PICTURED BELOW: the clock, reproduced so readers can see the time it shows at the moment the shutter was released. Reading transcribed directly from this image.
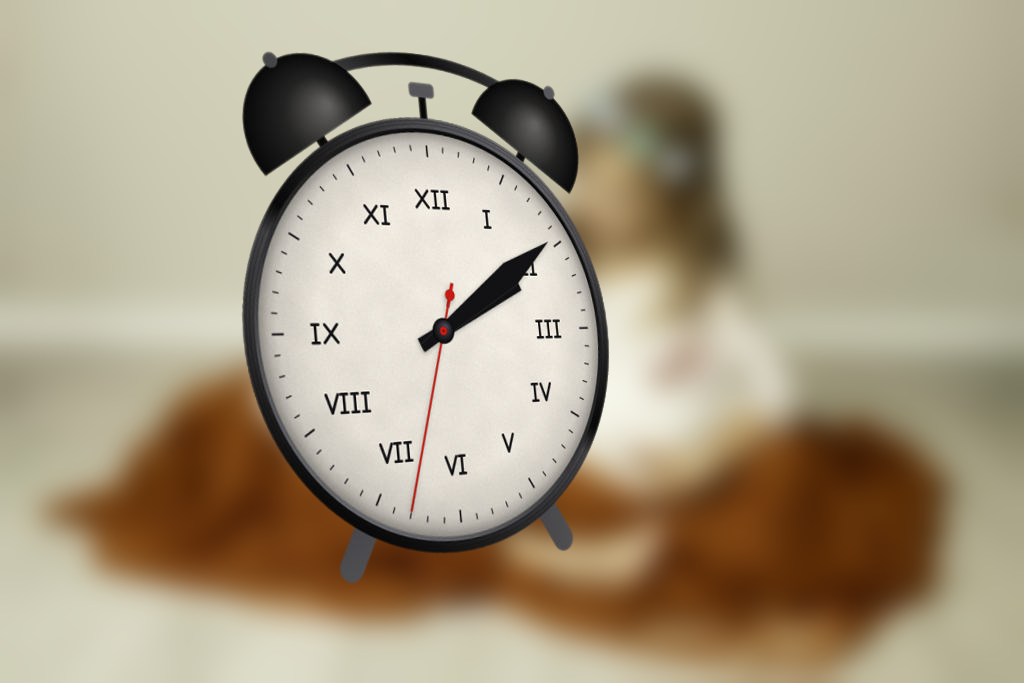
2:09:33
